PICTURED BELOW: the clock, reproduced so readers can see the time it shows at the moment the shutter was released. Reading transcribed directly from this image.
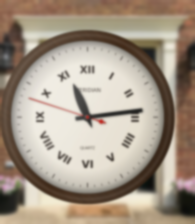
11:13:48
